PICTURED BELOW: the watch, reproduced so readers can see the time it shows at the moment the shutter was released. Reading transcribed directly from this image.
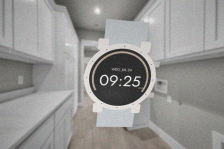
9:25
